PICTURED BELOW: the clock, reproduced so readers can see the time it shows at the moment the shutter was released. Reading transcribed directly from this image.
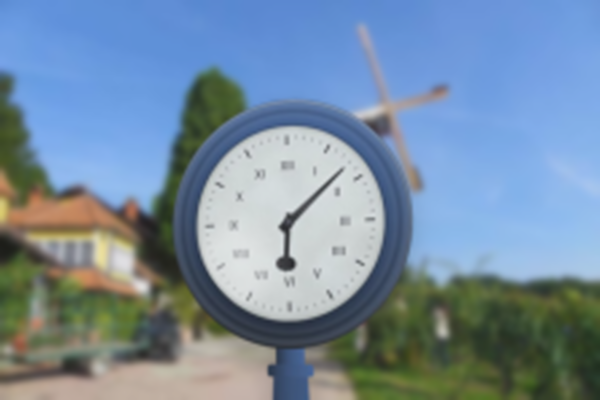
6:08
